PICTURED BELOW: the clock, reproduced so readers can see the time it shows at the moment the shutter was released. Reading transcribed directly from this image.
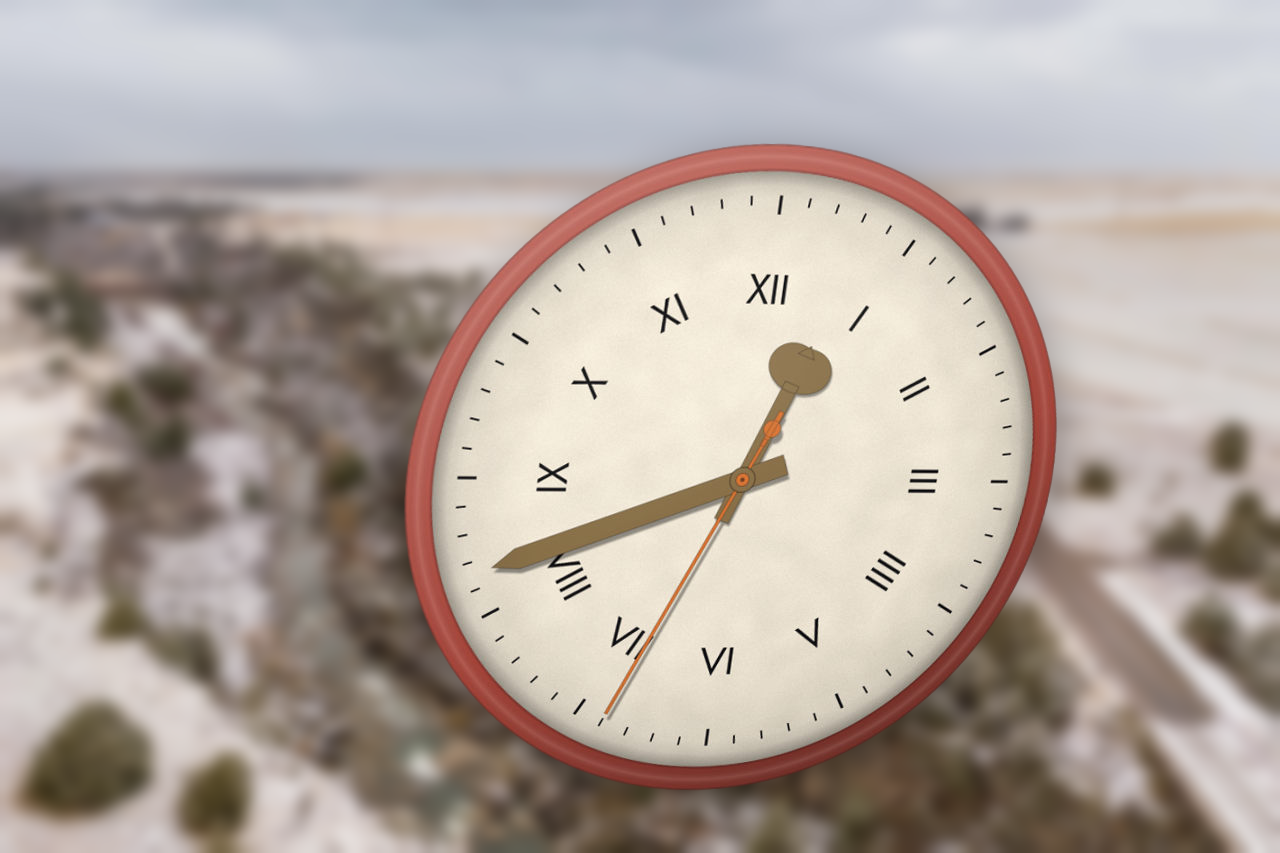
12:41:34
